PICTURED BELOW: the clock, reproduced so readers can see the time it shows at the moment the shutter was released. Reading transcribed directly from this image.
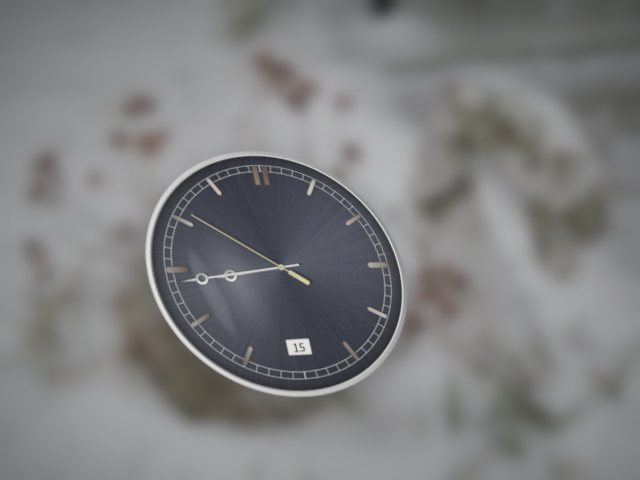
8:43:51
